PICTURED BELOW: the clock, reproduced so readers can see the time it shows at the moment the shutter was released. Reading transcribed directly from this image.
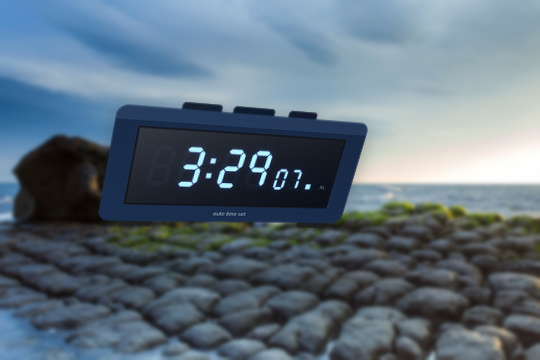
3:29:07
